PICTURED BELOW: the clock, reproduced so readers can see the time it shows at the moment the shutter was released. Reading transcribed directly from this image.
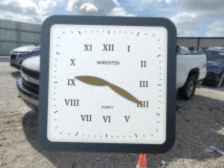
9:20
